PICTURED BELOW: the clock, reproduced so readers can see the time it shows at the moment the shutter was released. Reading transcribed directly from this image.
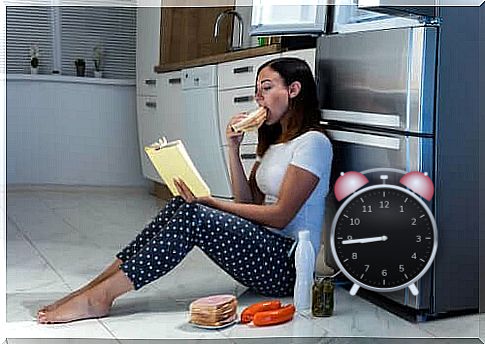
8:44
